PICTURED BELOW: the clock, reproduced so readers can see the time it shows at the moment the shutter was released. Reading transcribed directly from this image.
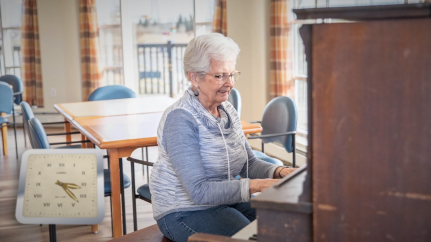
3:23
